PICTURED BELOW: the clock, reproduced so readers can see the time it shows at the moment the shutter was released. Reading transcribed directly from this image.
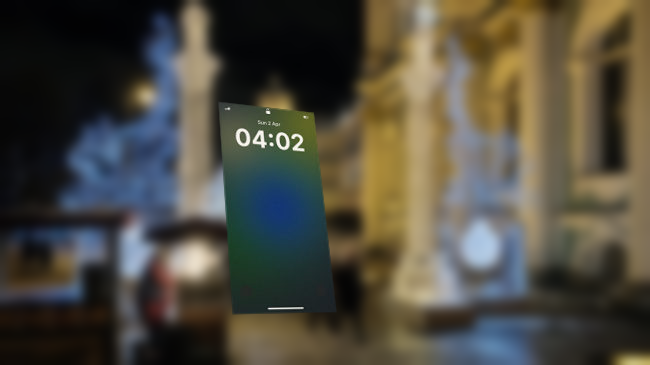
4:02
